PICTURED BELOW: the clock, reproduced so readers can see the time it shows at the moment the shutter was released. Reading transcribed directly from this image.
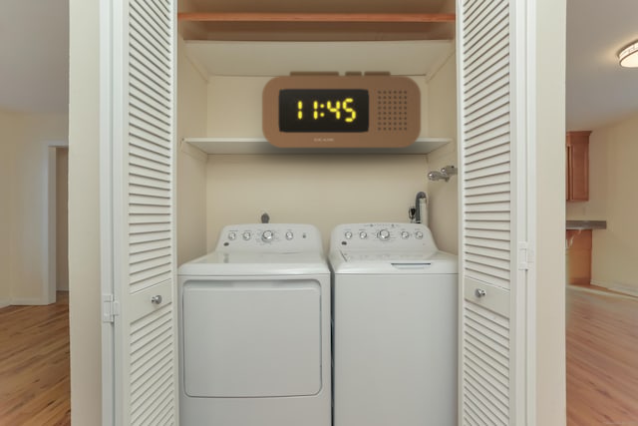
11:45
